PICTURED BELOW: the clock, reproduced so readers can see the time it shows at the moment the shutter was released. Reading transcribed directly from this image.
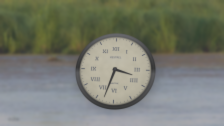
3:33
